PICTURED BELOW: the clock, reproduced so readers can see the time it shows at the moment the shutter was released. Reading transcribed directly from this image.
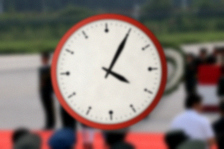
4:05
